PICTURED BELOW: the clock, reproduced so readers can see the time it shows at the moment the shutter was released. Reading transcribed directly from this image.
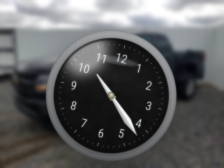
10:22
